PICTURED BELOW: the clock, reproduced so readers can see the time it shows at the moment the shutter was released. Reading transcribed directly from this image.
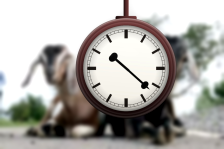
10:22
